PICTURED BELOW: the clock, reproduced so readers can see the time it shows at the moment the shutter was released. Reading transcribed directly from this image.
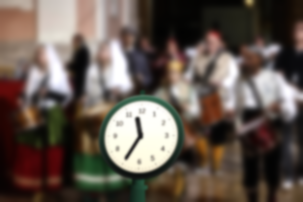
11:35
